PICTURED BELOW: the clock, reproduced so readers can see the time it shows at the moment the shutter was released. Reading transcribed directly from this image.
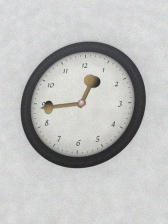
12:44
